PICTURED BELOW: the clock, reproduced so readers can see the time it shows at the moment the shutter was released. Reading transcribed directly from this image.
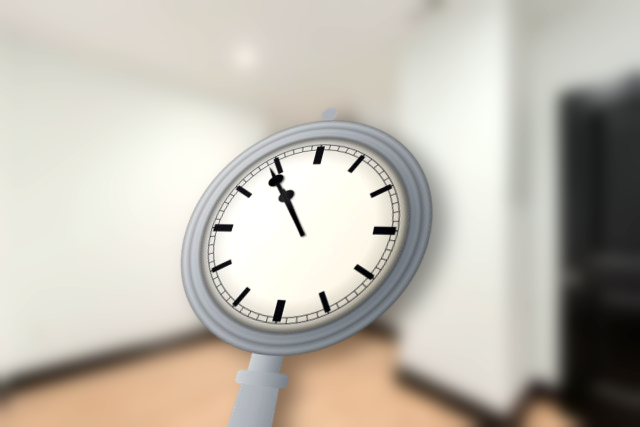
10:54
